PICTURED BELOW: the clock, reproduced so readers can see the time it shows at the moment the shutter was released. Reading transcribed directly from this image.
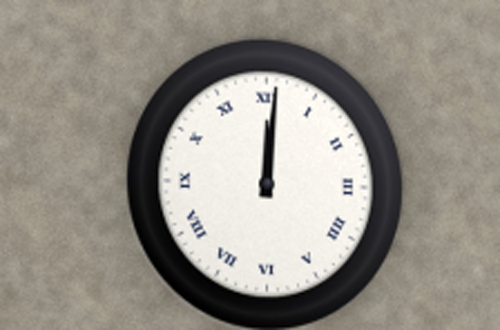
12:01
